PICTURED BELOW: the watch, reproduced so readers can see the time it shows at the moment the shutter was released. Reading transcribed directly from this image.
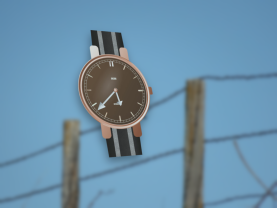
5:38
